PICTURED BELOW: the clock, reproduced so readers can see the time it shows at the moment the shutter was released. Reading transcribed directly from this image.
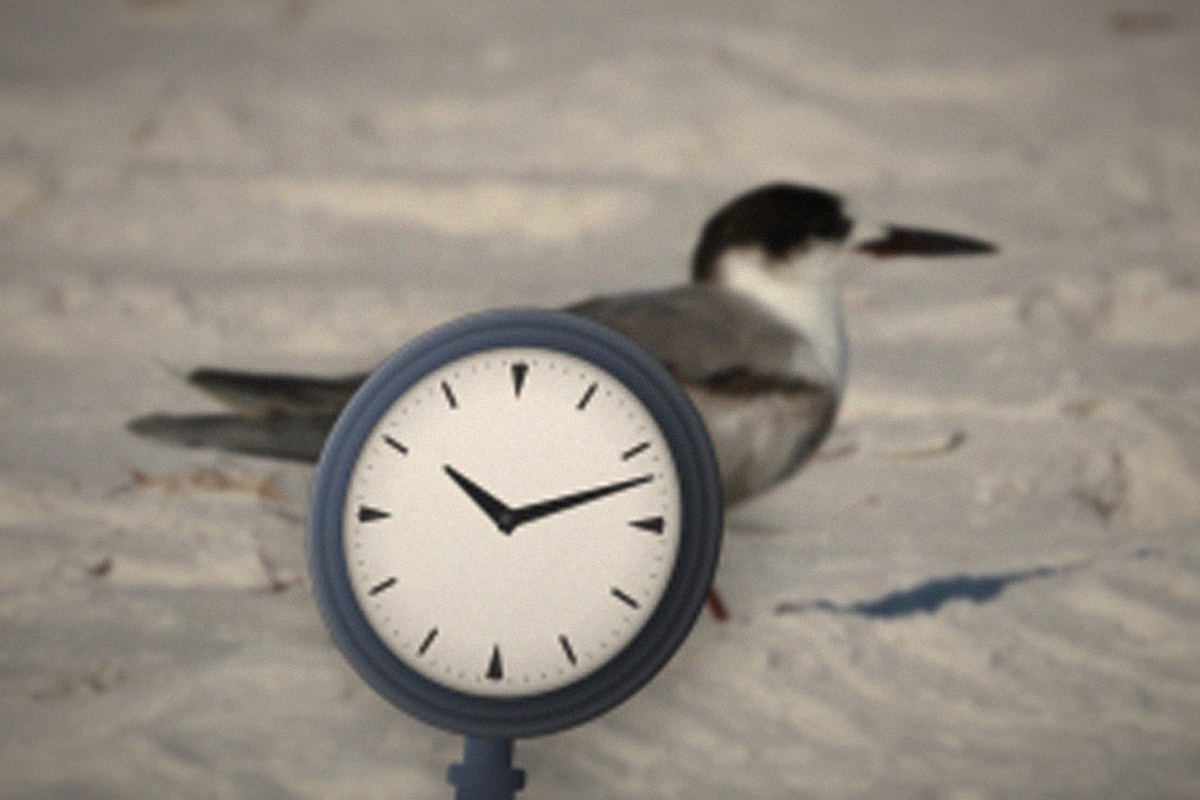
10:12
